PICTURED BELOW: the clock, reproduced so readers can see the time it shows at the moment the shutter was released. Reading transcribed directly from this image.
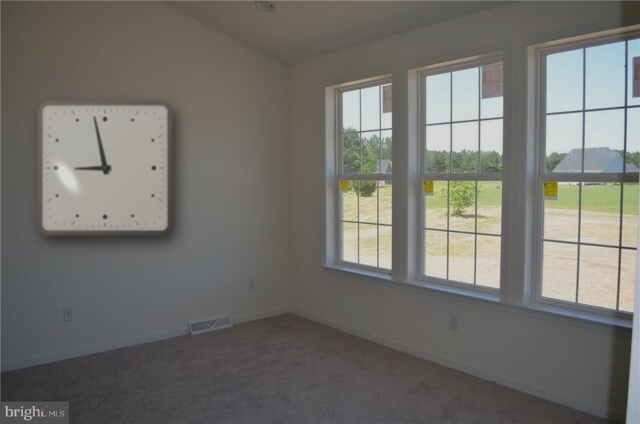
8:58
